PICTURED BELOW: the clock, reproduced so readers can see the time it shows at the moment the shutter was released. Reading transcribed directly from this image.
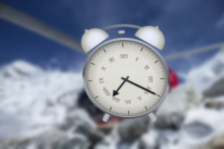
7:20
